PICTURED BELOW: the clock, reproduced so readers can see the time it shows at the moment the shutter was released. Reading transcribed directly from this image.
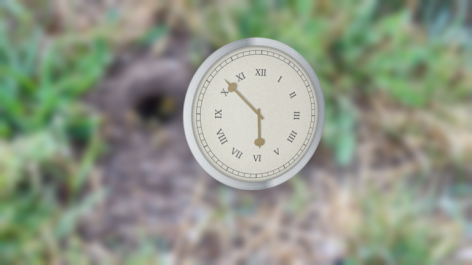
5:52
